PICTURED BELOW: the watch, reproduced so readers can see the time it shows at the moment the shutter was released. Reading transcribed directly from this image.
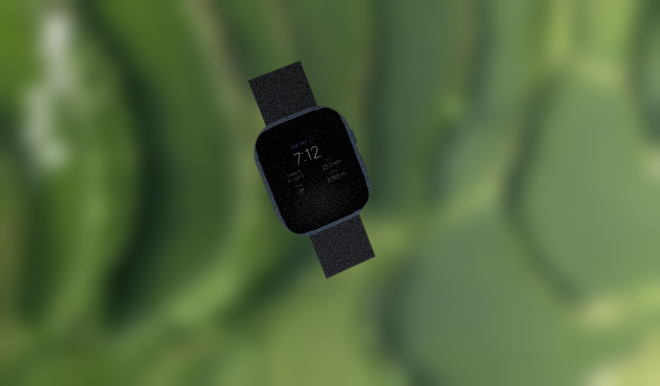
7:12
